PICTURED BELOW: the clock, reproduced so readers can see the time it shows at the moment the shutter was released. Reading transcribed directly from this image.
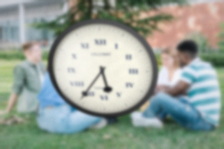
5:36
